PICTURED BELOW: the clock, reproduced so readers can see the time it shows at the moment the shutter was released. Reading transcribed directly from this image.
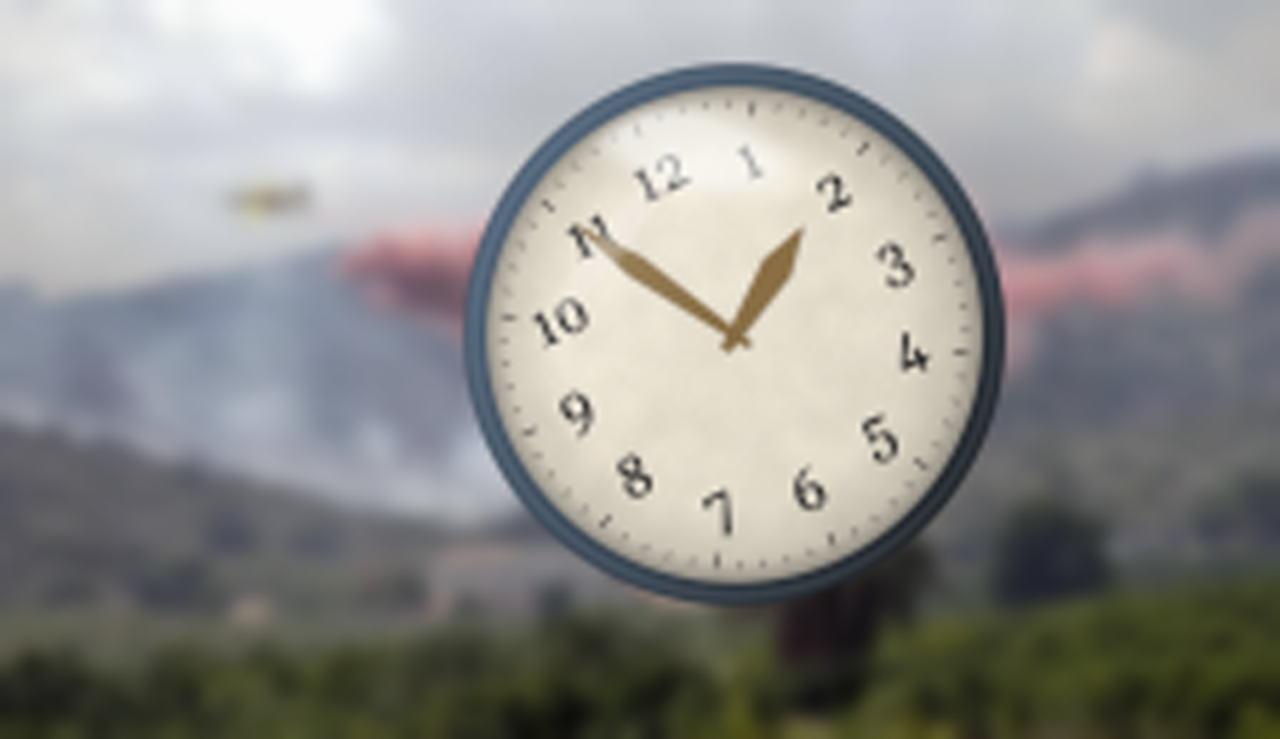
1:55
